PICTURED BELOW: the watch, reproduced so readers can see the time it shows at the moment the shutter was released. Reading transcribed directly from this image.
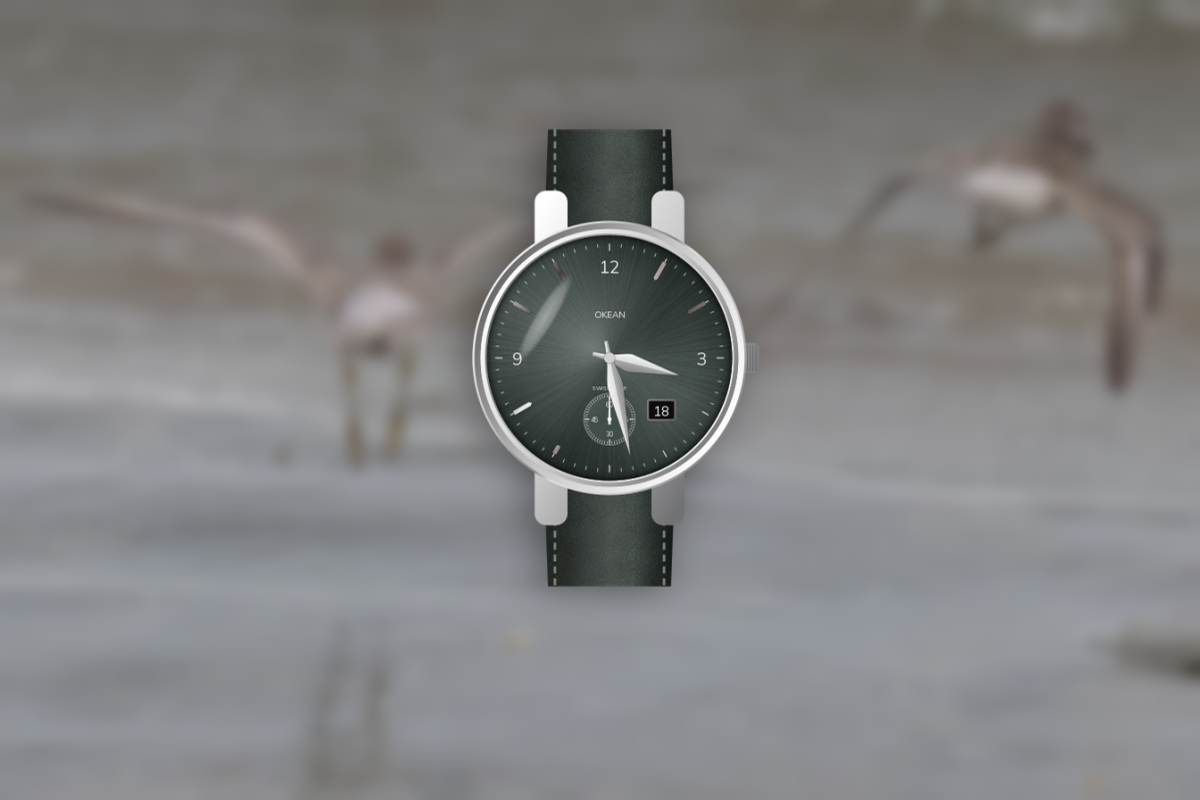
3:28
